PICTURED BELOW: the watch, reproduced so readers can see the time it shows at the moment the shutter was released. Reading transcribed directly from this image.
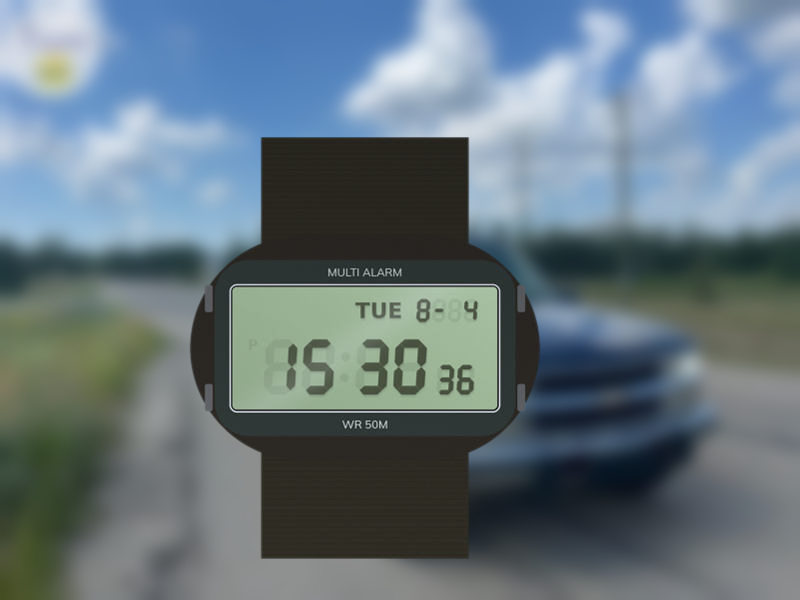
15:30:36
